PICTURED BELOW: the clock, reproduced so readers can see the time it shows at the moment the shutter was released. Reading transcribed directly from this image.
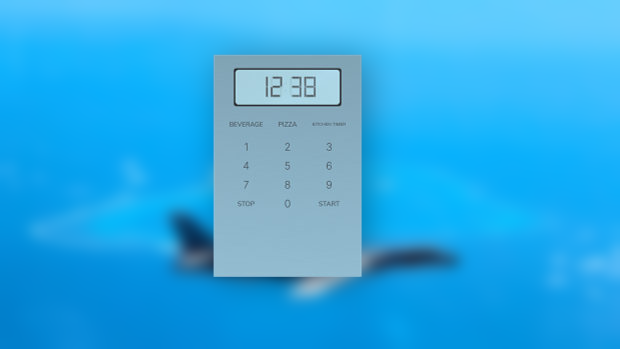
12:38
